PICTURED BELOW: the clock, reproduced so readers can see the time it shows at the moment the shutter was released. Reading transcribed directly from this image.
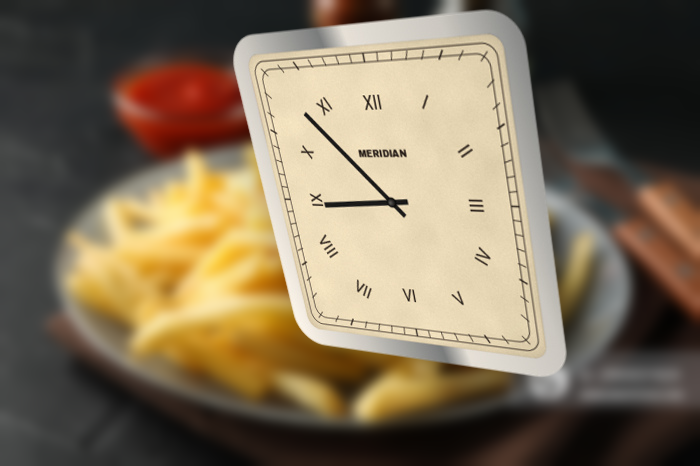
8:53
